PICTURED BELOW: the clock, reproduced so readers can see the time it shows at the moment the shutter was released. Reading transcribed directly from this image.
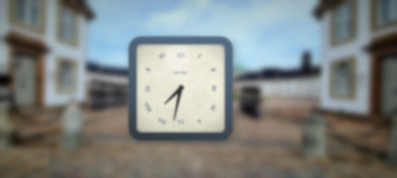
7:32
